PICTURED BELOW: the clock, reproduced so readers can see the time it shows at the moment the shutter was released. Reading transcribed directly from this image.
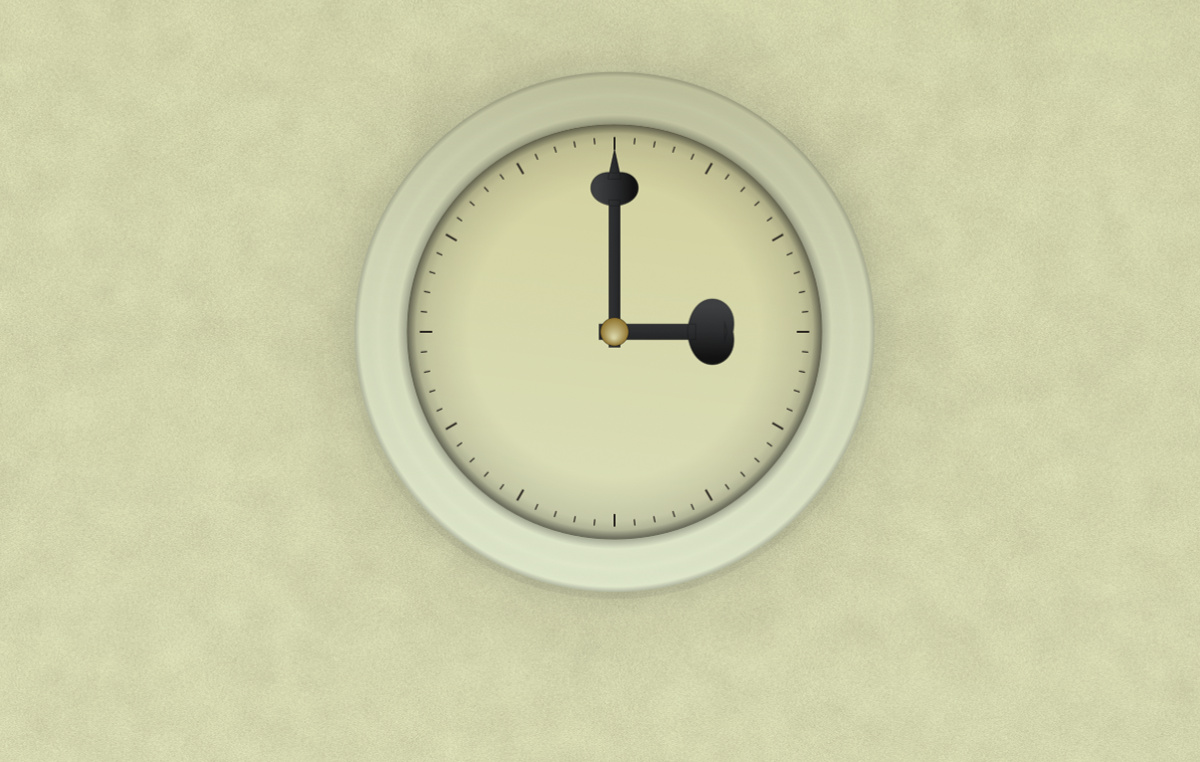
3:00
